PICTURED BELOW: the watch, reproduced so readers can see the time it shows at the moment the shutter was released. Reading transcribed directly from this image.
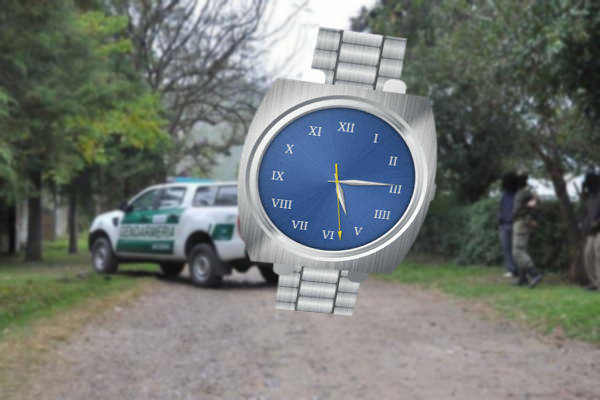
5:14:28
